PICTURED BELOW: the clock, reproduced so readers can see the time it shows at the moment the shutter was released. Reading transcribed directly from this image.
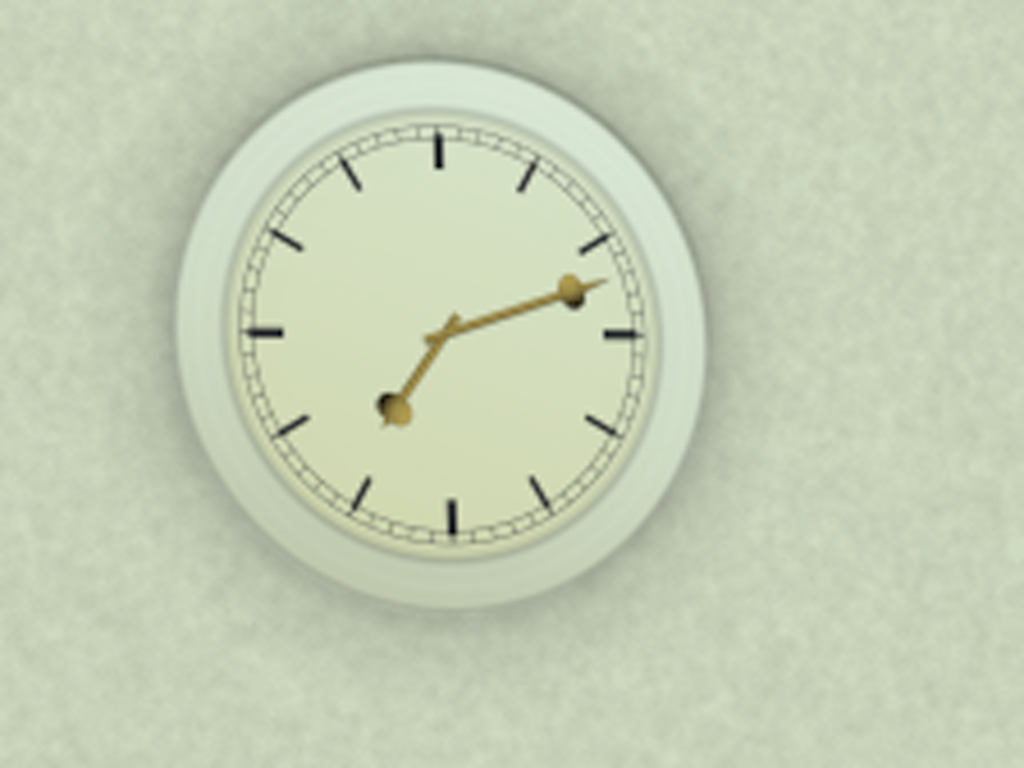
7:12
